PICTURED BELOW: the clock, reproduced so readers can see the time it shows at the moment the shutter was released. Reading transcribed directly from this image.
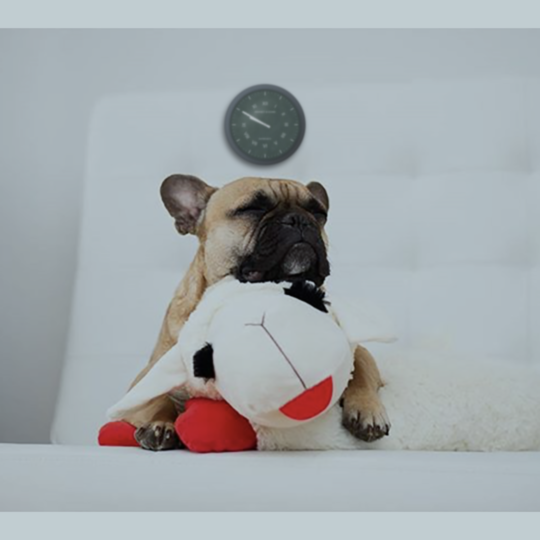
9:50
